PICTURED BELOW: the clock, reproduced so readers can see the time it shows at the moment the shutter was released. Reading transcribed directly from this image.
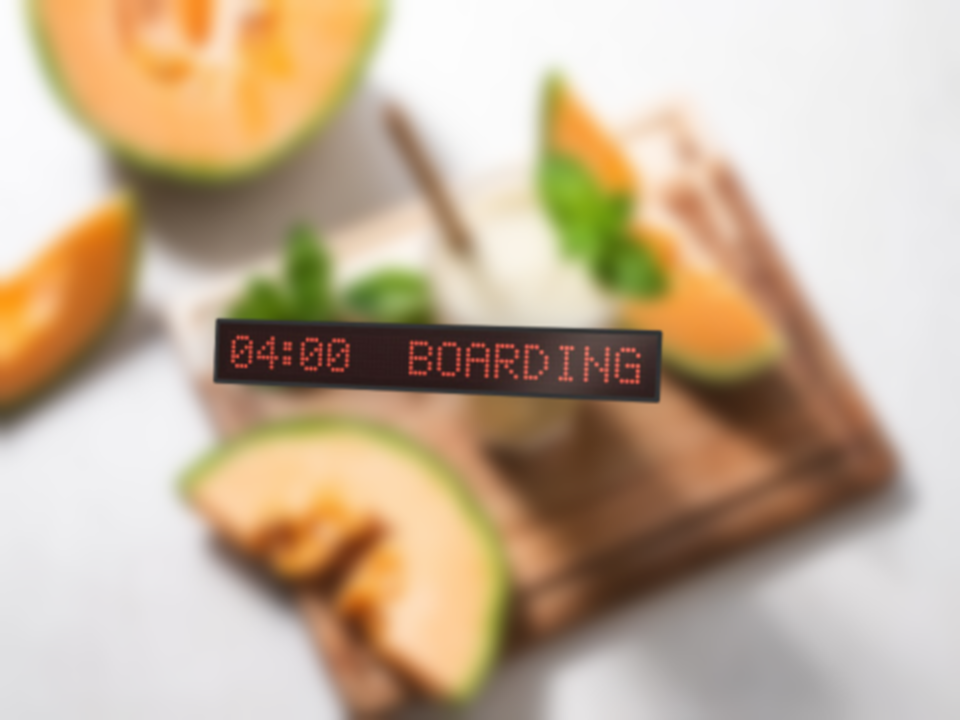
4:00
